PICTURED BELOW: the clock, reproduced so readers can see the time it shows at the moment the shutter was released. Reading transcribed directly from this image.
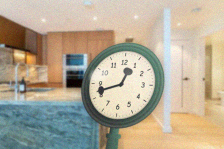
12:42
